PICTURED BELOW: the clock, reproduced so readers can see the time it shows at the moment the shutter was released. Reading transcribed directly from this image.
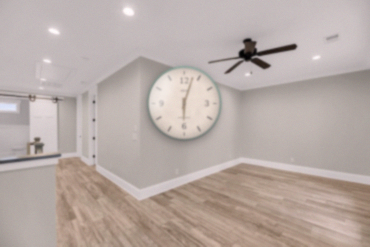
6:03
